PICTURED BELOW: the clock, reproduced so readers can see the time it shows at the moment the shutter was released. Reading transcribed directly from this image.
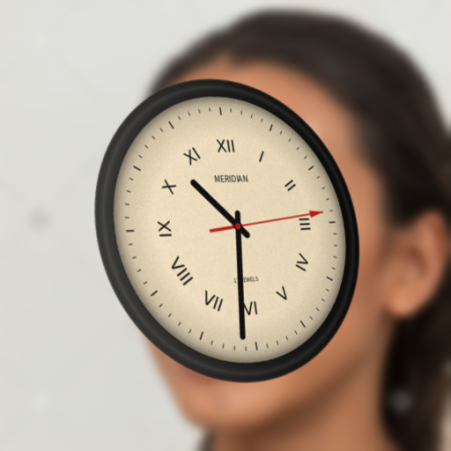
10:31:14
